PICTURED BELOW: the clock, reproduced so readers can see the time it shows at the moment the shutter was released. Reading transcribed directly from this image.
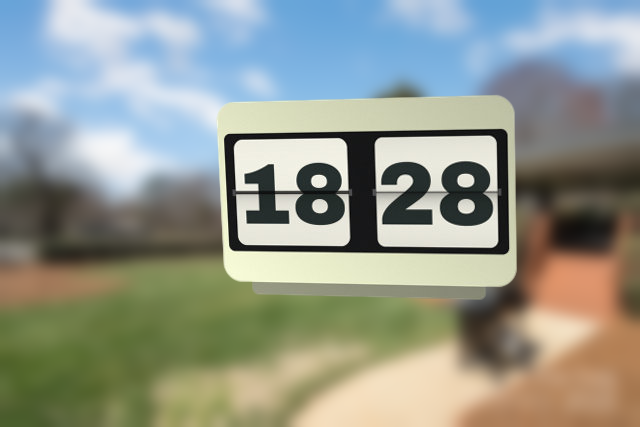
18:28
